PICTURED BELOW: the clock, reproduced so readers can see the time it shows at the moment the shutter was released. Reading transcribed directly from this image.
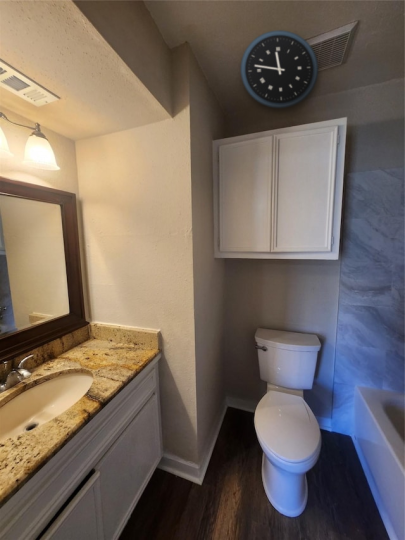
11:47
